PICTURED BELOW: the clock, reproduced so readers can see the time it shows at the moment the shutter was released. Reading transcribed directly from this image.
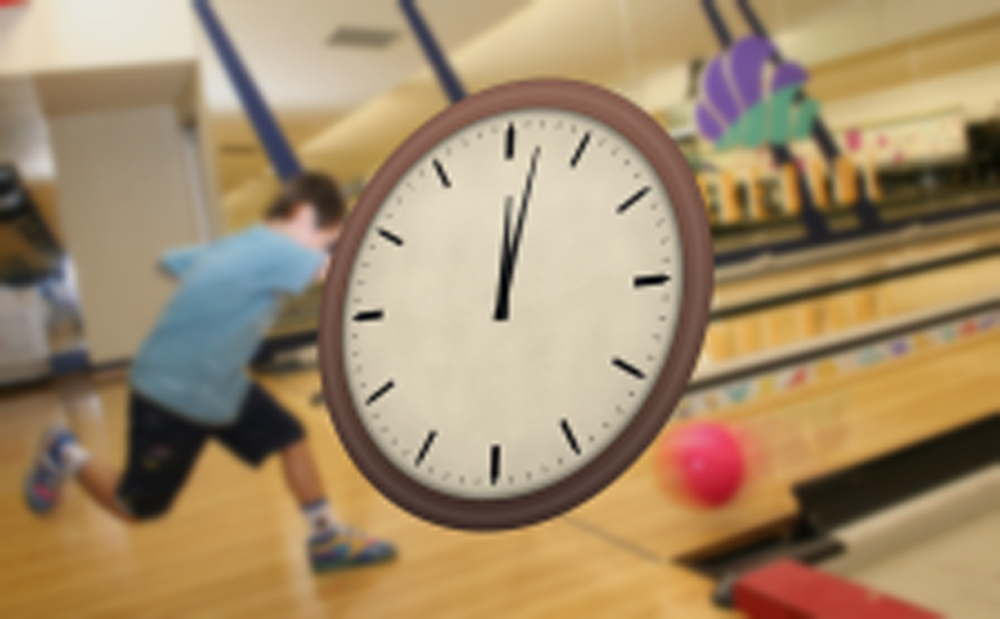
12:02
